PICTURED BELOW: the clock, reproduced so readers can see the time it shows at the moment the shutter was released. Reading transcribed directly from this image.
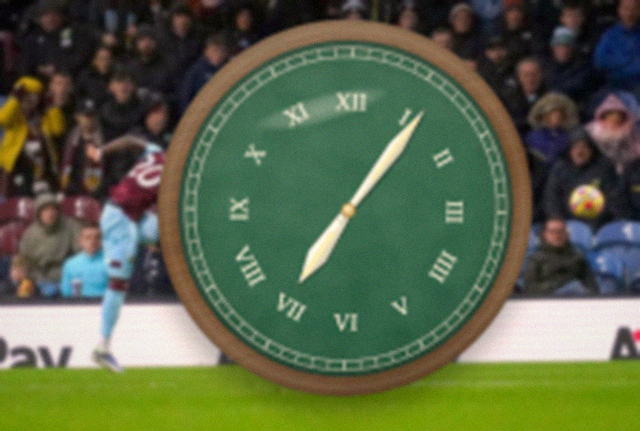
7:06
